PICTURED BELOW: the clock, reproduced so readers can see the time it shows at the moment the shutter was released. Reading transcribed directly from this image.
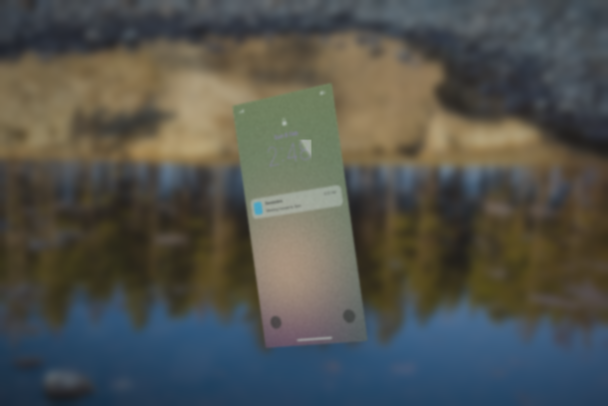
2:48
